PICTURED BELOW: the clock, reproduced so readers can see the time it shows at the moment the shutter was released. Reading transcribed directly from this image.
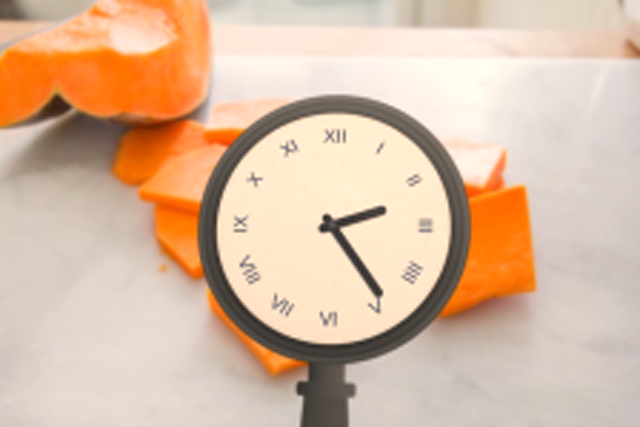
2:24
